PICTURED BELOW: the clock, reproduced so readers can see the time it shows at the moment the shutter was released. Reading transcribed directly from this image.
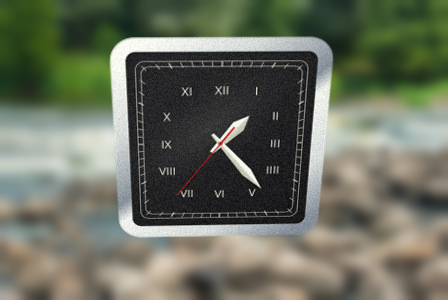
1:23:36
